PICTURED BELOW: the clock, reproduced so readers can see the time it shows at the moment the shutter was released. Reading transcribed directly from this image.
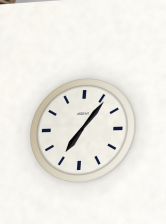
7:06
